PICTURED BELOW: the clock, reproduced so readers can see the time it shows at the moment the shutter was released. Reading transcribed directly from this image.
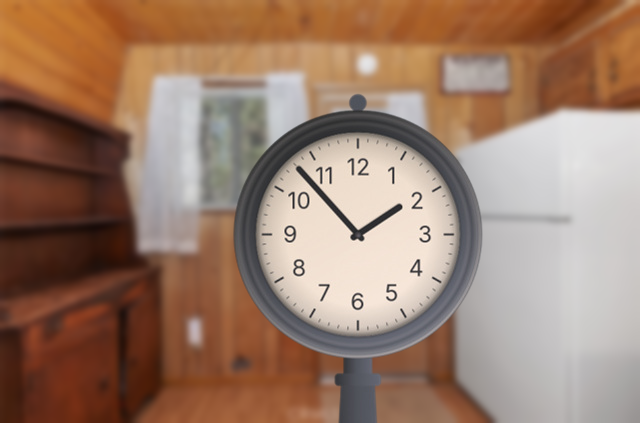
1:53
